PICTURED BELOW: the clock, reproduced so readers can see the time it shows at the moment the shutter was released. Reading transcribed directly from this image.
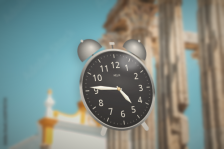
4:46
